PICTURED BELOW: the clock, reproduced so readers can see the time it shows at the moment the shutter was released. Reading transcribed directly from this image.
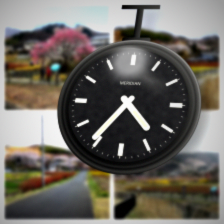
4:36
